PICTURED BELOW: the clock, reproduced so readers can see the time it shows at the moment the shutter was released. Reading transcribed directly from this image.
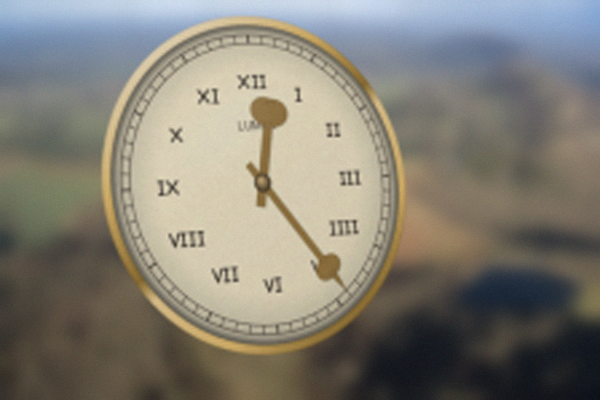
12:24
